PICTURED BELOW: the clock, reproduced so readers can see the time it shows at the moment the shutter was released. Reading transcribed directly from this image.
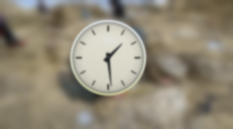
1:29
